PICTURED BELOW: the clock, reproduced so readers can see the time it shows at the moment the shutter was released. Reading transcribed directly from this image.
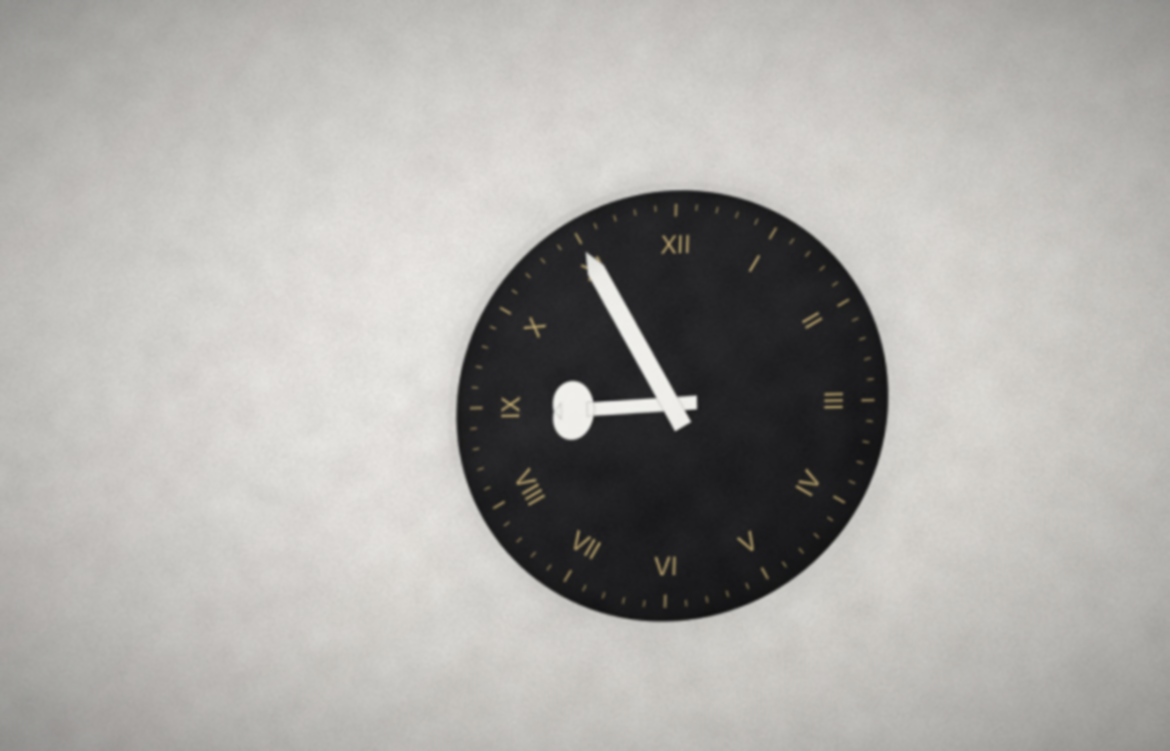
8:55
